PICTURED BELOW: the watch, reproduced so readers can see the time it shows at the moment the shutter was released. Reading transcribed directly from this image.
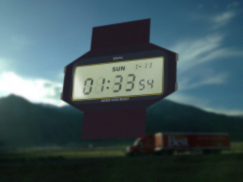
1:33:54
